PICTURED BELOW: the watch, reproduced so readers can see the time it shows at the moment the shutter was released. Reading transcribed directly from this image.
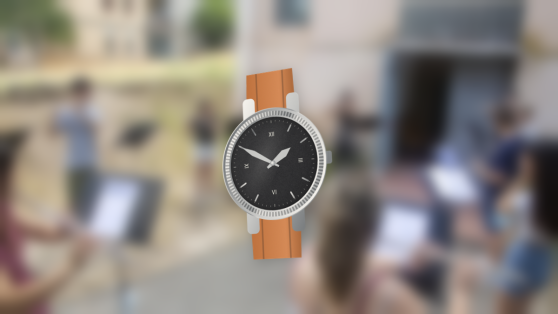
1:50
